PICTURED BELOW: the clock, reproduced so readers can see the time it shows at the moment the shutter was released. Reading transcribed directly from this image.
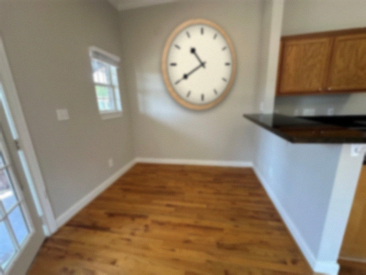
10:40
